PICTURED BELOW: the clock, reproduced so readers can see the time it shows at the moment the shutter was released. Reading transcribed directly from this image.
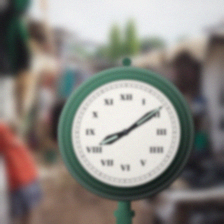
8:09
